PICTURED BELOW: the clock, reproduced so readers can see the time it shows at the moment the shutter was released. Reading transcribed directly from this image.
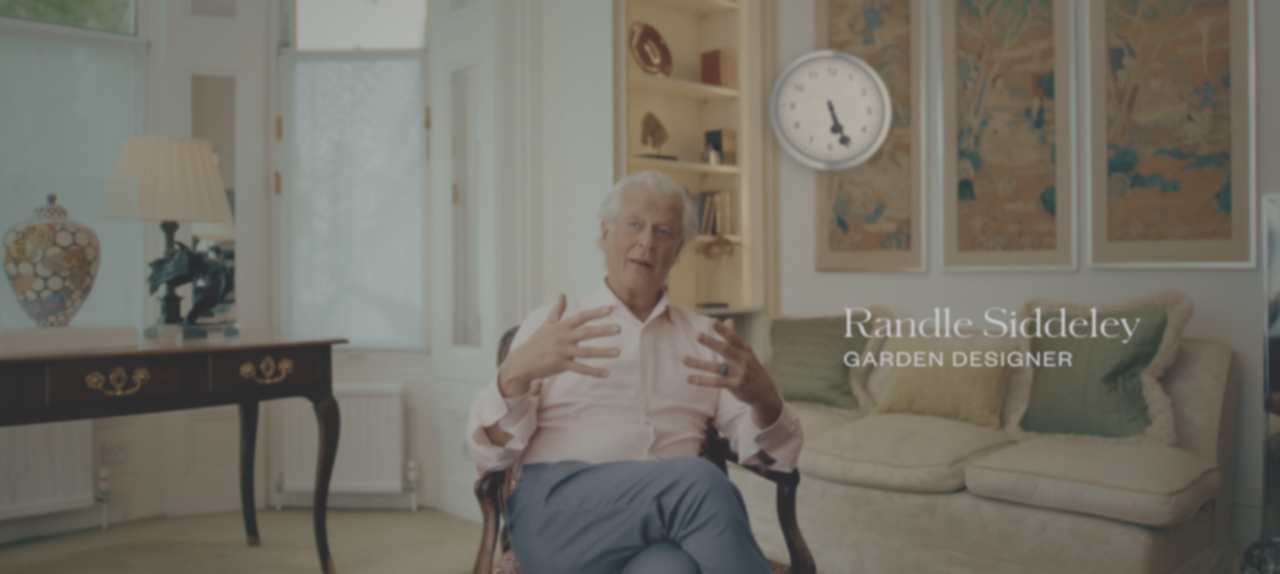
5:26
